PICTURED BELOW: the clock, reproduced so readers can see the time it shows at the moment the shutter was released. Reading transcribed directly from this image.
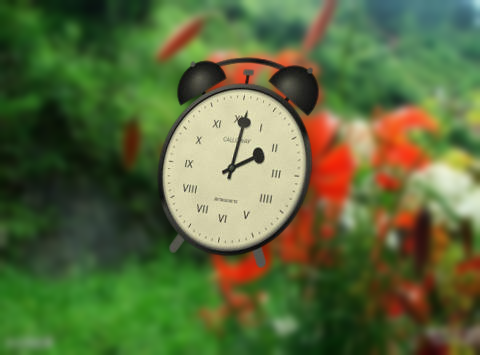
2:01
